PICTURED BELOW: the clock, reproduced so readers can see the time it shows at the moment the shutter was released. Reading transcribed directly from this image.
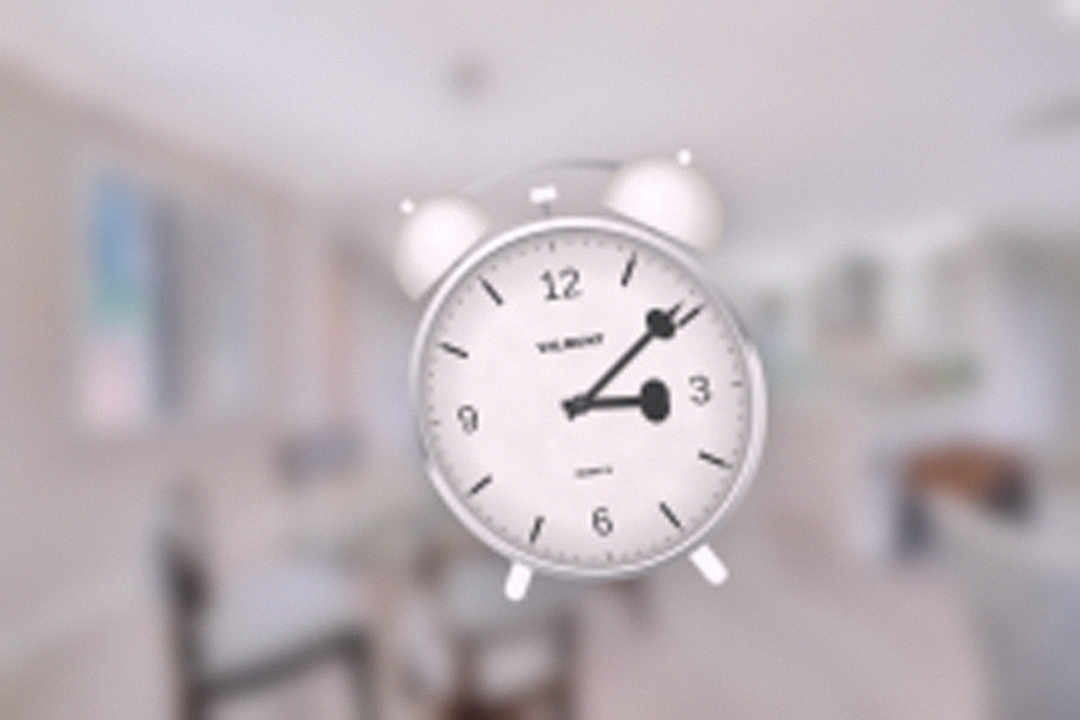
3:09
